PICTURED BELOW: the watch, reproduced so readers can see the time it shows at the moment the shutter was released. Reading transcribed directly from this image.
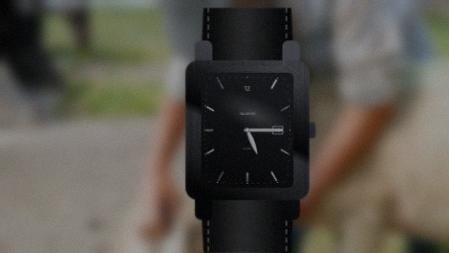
5:15
